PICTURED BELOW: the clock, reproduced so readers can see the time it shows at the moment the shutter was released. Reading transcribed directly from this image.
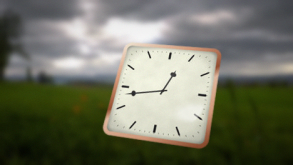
12:43
